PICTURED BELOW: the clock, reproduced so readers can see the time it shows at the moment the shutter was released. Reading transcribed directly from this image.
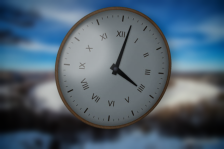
4:02
